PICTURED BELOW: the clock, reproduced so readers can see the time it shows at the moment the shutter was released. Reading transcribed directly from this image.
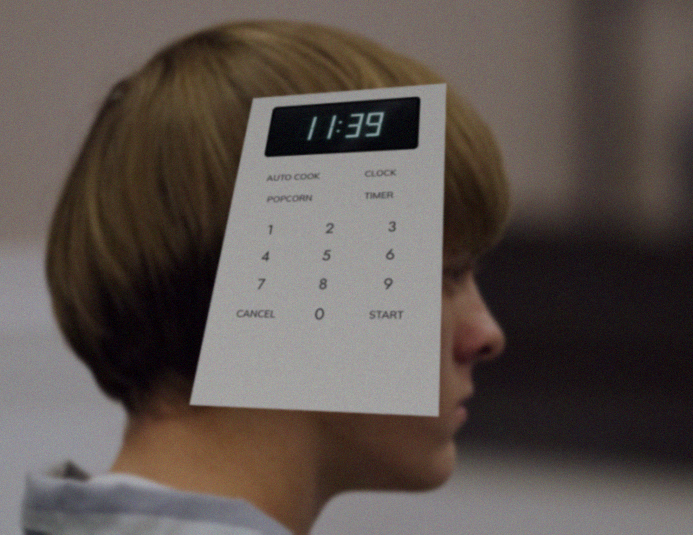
11:39
